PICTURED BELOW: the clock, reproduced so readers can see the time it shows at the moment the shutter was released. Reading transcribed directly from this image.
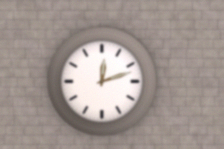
12:12
